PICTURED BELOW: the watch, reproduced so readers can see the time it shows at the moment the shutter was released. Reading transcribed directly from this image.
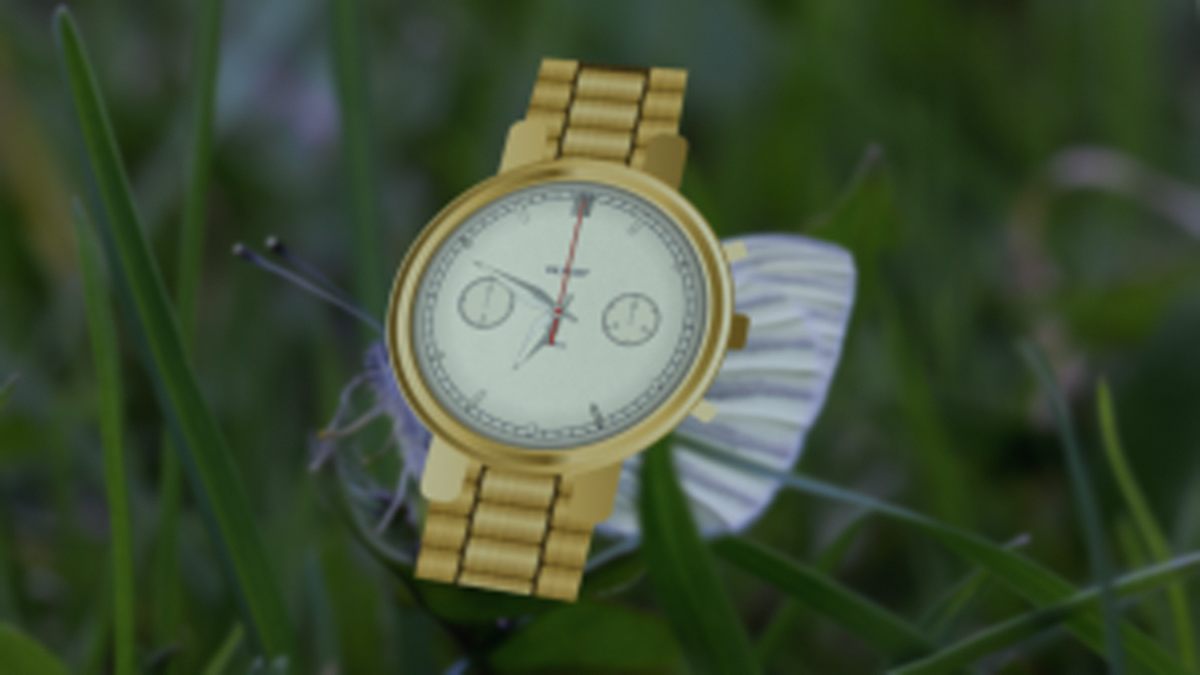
6:49
